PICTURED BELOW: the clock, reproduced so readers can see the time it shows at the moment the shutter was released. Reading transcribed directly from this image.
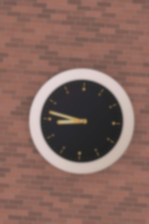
8:47
